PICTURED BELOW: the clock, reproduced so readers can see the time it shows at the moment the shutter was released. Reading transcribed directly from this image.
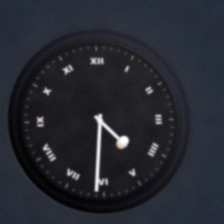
4:31
